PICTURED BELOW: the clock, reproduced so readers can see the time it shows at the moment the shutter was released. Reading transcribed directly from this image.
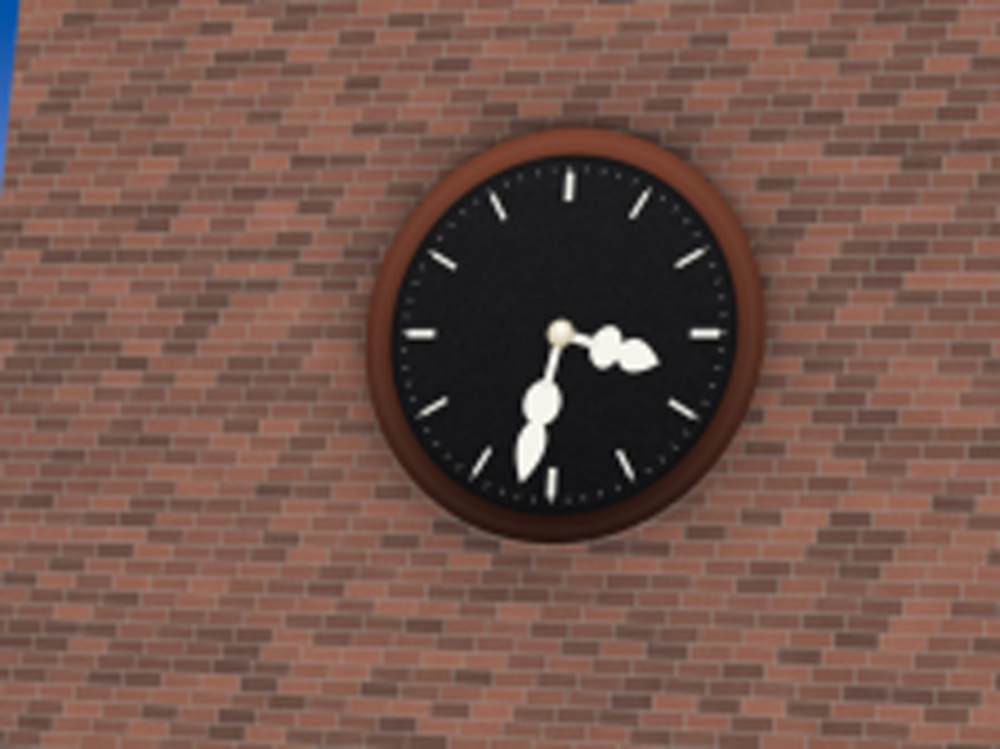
3:32
